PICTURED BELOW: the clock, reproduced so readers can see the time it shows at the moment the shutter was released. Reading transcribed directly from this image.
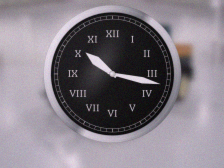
10:17
